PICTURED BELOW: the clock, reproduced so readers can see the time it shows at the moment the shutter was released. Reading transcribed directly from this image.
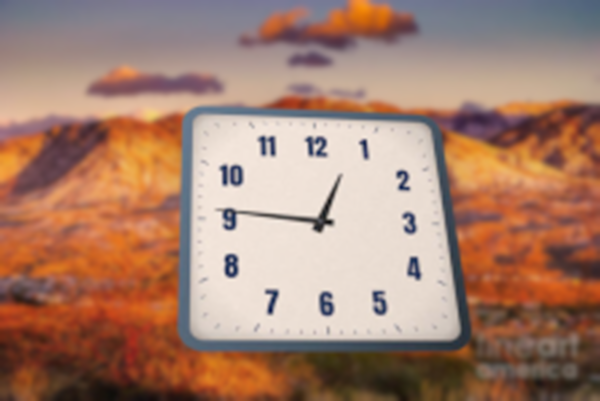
12:46
